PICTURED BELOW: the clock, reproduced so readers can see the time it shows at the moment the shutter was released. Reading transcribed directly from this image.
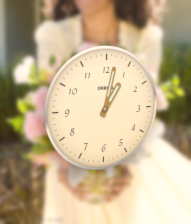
1:02
